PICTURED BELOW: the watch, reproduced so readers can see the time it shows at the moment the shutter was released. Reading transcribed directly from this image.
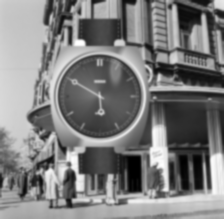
5:50
